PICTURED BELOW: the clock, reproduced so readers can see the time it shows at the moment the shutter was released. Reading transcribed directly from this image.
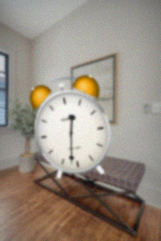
12:32
